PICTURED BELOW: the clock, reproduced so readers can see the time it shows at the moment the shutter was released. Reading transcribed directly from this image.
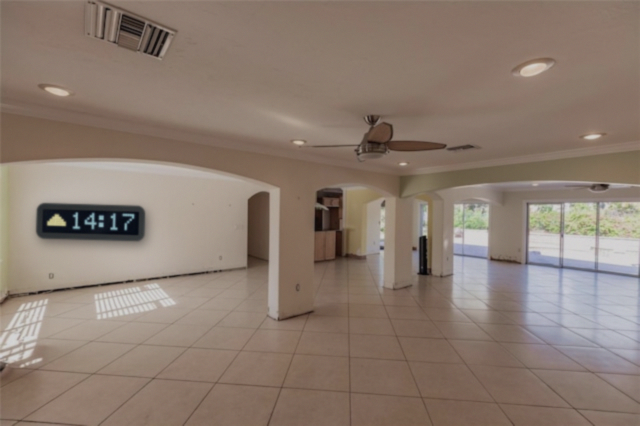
14:17
